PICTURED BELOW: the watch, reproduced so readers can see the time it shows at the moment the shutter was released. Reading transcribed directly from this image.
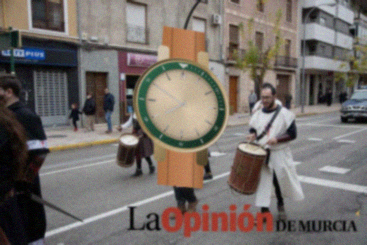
7:50
